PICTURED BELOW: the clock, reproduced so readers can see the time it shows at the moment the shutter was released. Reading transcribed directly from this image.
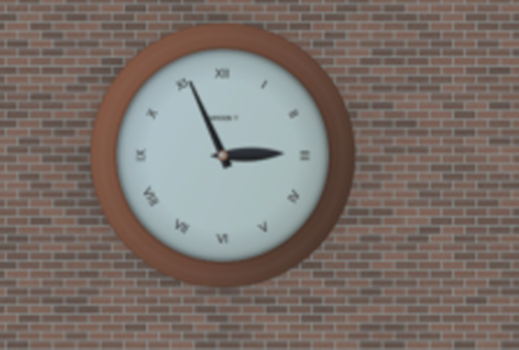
2:56
